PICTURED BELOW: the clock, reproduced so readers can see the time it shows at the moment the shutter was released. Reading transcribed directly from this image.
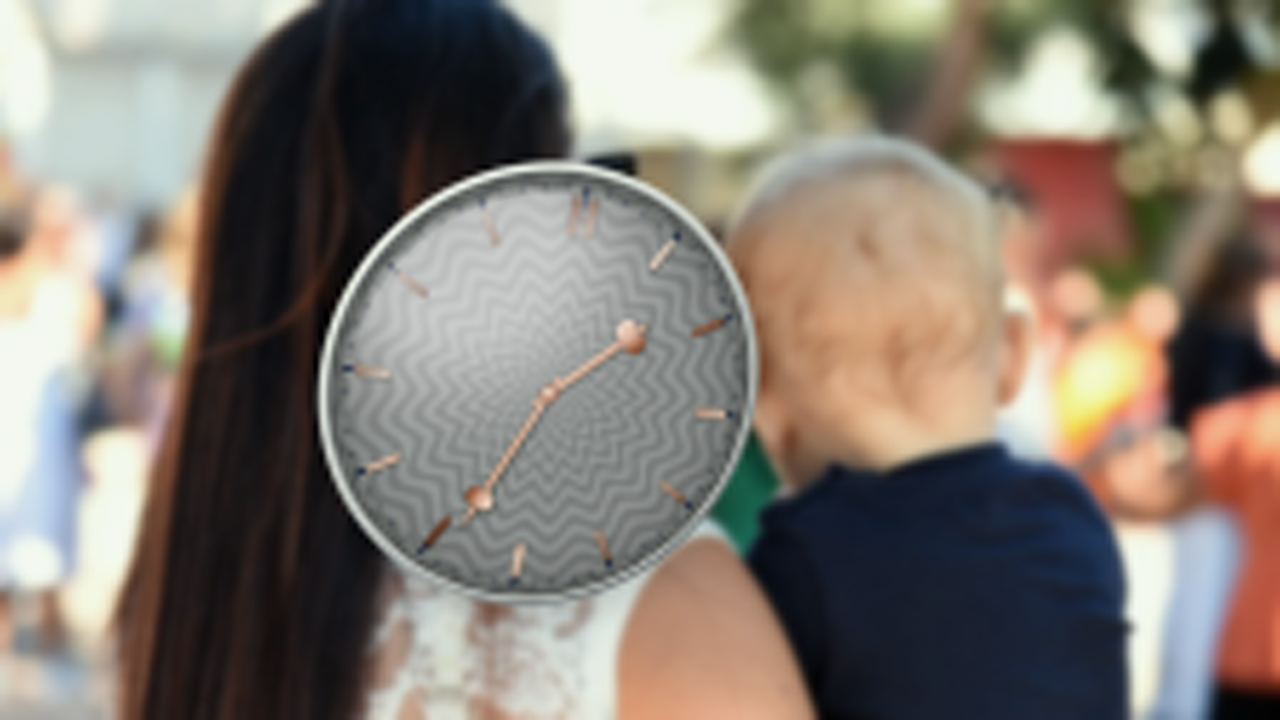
1:34
